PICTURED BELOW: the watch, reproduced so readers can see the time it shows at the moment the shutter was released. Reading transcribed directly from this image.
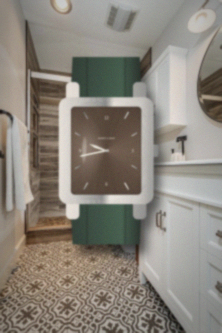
9:43
